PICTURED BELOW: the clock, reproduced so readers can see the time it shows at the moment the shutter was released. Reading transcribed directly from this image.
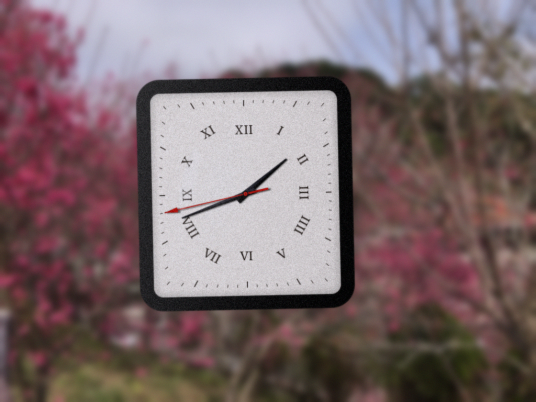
1:41:43
